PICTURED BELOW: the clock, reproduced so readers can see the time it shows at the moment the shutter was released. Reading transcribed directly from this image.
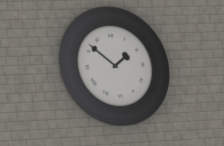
1:52
